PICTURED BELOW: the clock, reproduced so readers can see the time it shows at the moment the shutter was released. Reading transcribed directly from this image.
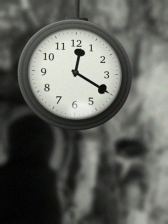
12:20
